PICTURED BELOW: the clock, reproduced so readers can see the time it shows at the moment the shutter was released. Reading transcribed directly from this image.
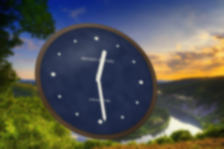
12:29
